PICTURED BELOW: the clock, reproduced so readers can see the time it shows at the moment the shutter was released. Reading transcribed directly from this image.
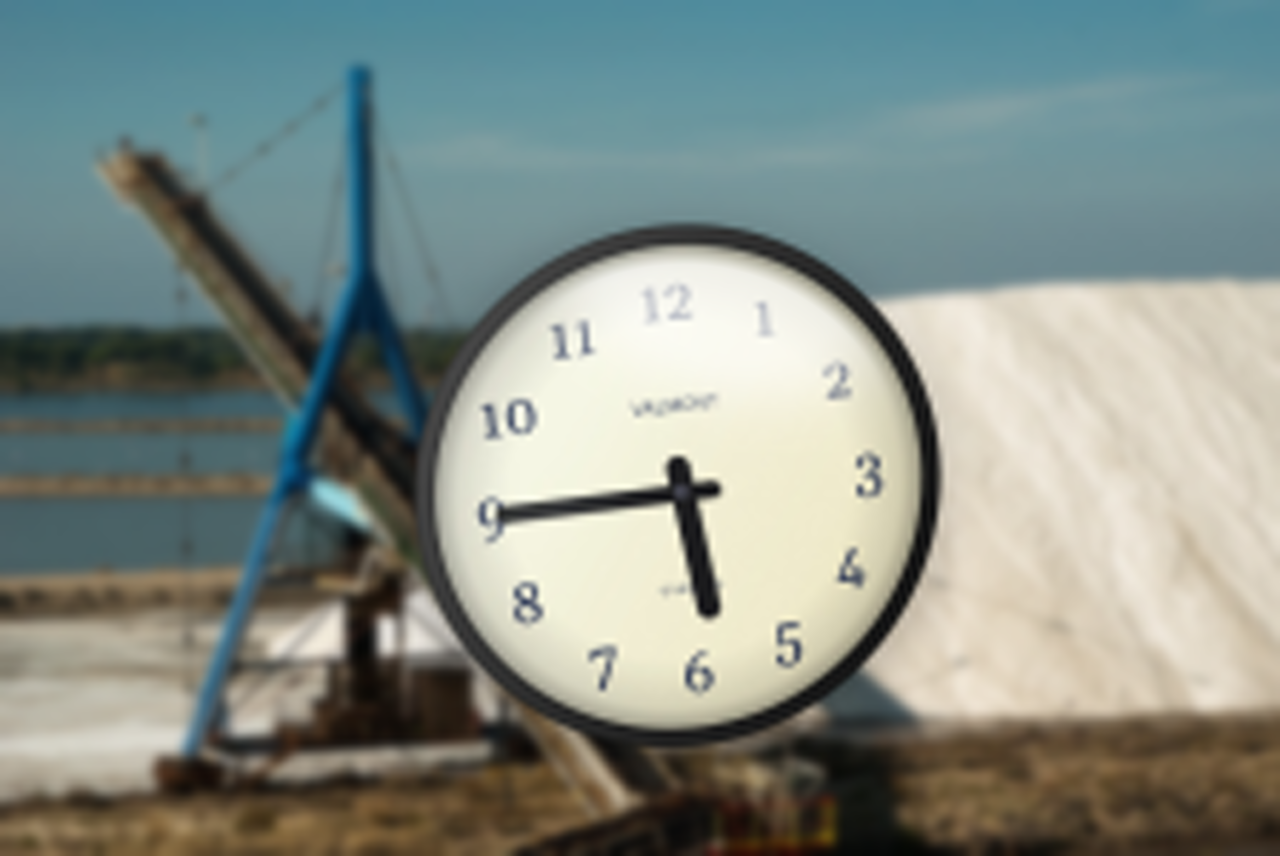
5:45
